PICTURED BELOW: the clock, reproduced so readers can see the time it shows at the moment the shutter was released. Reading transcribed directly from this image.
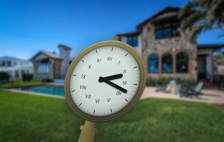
2:18
